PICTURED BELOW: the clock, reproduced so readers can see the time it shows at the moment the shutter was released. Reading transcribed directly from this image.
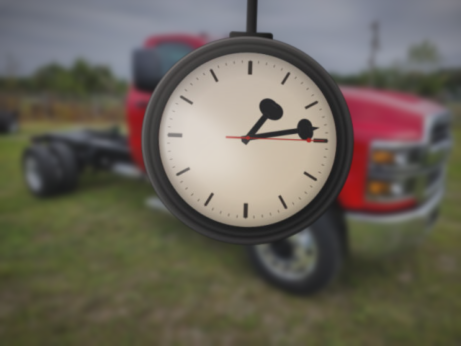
1:13:15
